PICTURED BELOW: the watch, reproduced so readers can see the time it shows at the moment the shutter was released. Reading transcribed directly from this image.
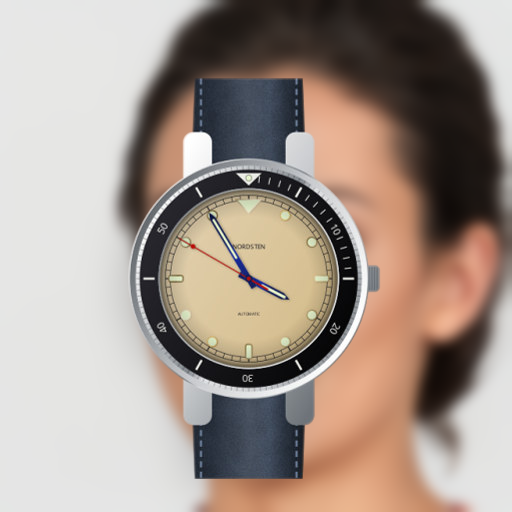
3:54:50
